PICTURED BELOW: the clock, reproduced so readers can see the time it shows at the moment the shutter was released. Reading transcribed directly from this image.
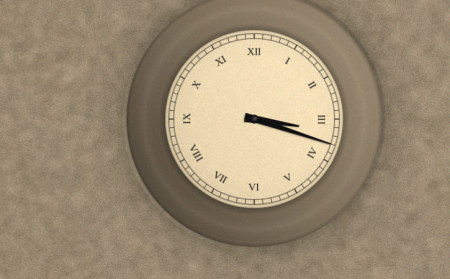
3:18
